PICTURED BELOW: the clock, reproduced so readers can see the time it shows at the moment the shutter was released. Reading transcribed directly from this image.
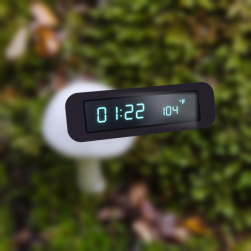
1:22
